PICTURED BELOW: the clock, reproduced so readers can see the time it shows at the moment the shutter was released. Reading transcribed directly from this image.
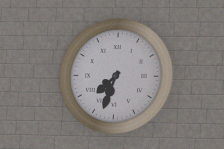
7:33
